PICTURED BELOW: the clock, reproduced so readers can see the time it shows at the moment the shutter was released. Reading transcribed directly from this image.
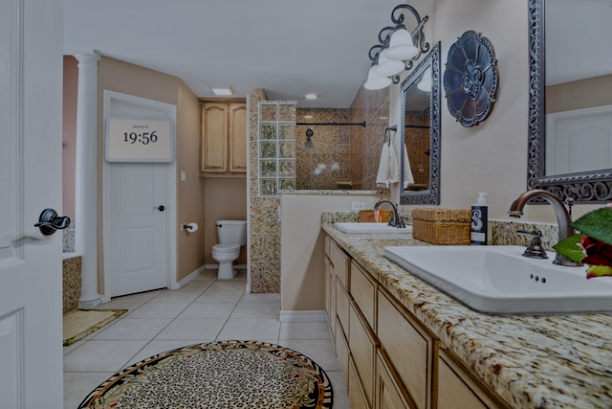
19:56
